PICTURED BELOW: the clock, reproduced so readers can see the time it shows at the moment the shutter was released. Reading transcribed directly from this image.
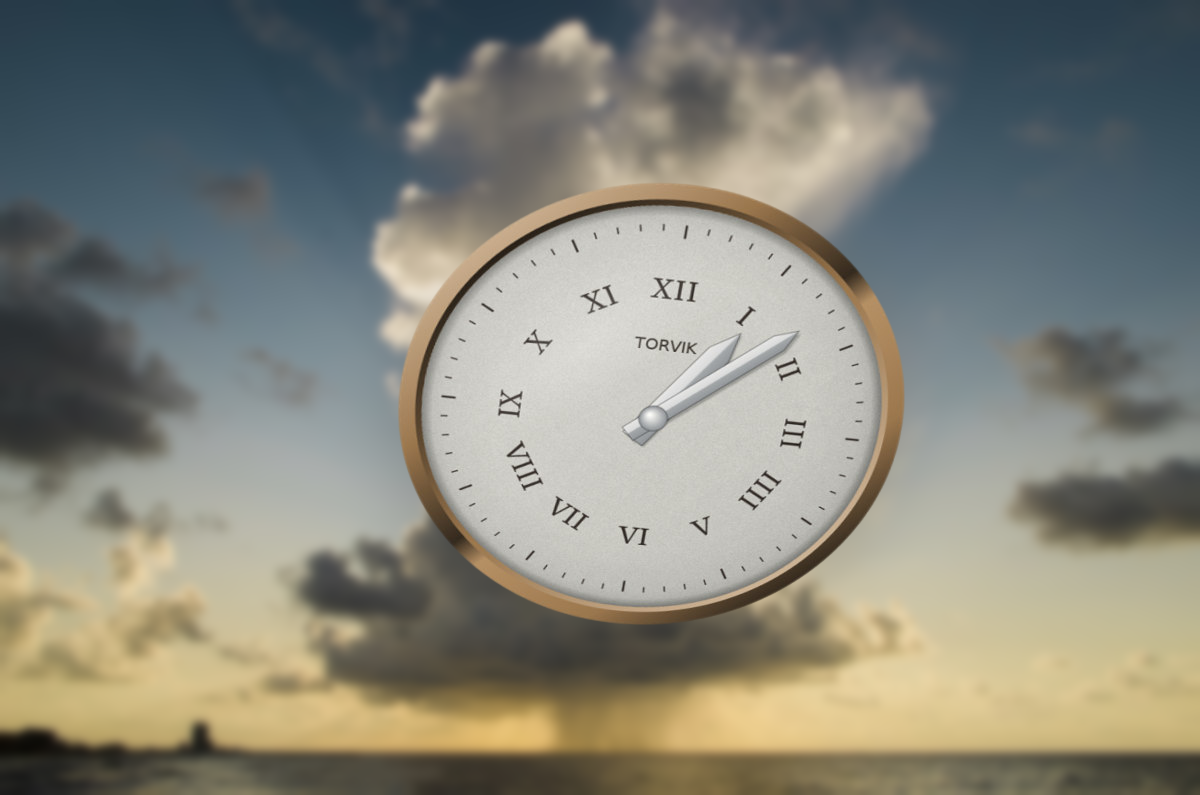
1:08
